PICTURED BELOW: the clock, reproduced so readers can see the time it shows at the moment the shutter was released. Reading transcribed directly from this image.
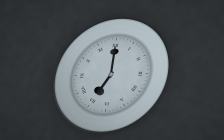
7:00
